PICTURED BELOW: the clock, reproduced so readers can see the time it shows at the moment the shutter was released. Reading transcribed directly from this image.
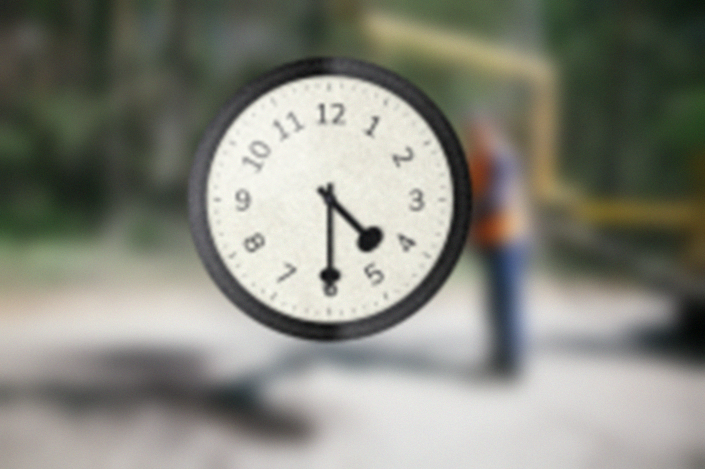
4:30
